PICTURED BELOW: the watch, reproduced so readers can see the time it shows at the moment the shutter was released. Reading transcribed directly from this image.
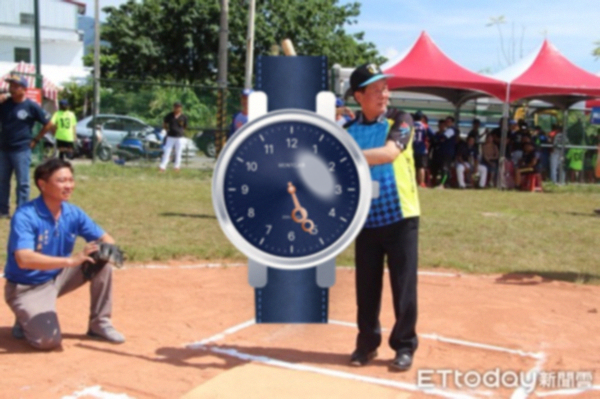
5:26
